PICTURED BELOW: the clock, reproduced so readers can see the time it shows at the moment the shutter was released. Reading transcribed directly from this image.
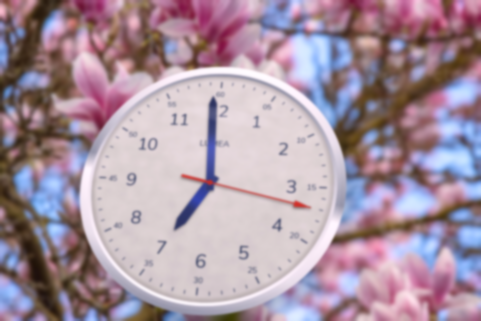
6:59:17
